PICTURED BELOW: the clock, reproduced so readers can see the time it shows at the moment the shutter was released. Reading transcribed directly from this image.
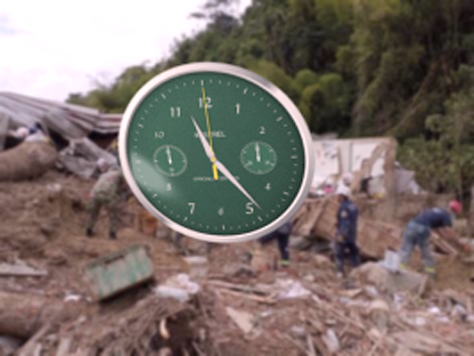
11:24
